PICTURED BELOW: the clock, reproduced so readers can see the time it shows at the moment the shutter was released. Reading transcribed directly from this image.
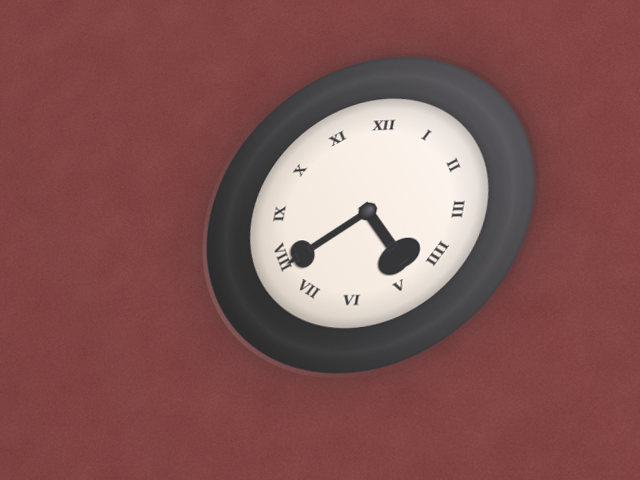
4:39
